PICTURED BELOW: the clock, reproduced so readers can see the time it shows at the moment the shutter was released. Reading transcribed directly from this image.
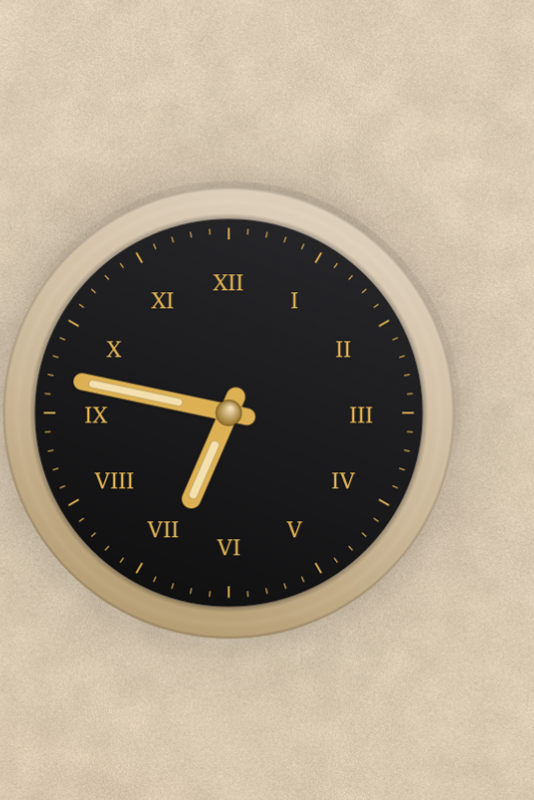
6:47
